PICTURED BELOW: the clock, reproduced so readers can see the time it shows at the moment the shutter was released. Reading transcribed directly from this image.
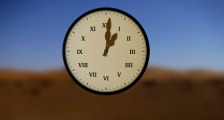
1:01
